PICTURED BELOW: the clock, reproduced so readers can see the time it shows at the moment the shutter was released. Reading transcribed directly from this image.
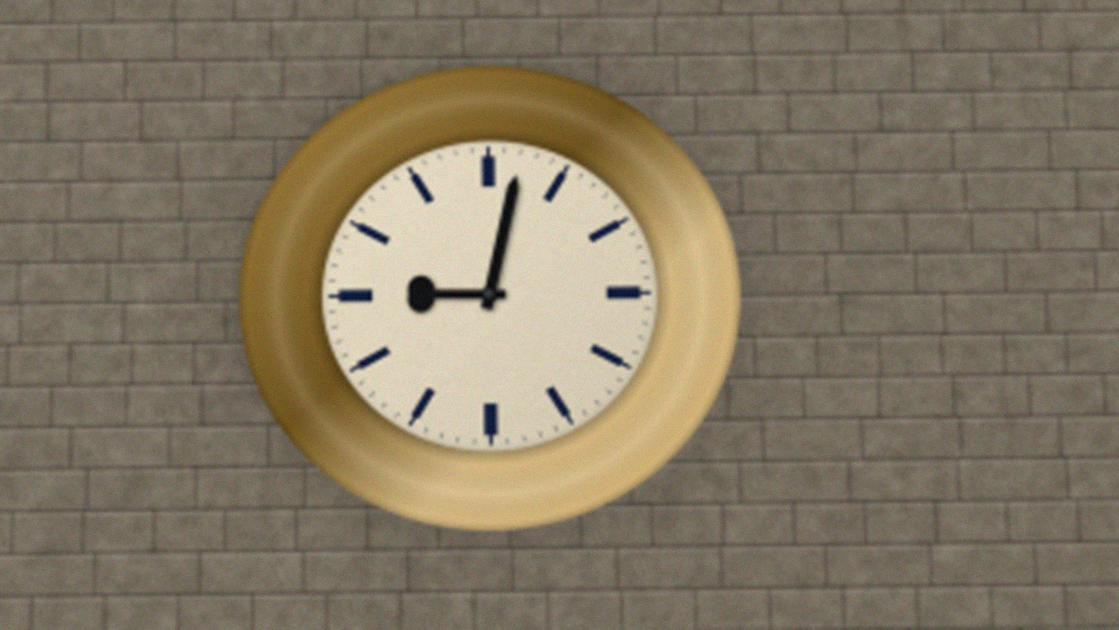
9:02
